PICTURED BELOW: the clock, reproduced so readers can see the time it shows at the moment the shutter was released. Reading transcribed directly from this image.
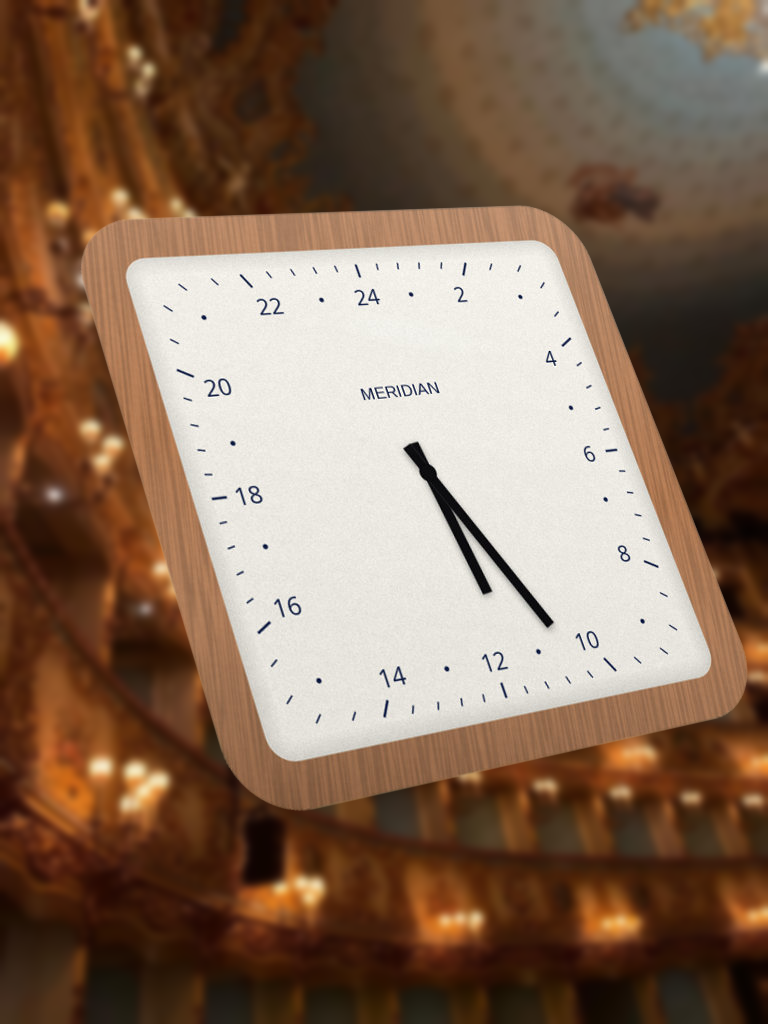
11:26
